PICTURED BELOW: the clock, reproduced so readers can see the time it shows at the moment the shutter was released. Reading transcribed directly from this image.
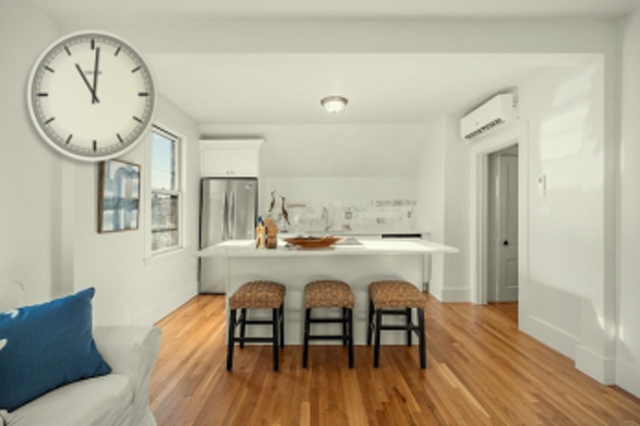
11:01
